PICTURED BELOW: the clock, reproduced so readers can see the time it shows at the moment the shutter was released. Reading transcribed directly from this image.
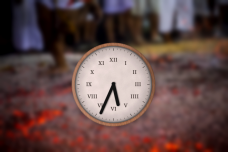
5:34
